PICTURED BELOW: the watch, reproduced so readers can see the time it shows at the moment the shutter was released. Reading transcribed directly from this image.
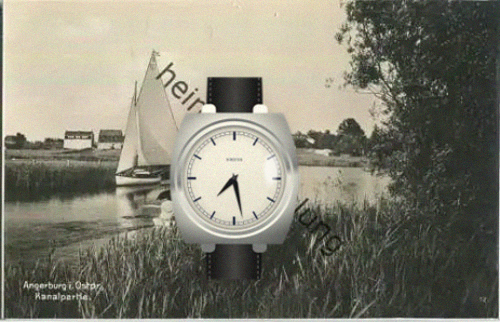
7:28
